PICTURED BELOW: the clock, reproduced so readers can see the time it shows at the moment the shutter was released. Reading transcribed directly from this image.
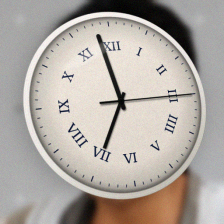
6:58:15
